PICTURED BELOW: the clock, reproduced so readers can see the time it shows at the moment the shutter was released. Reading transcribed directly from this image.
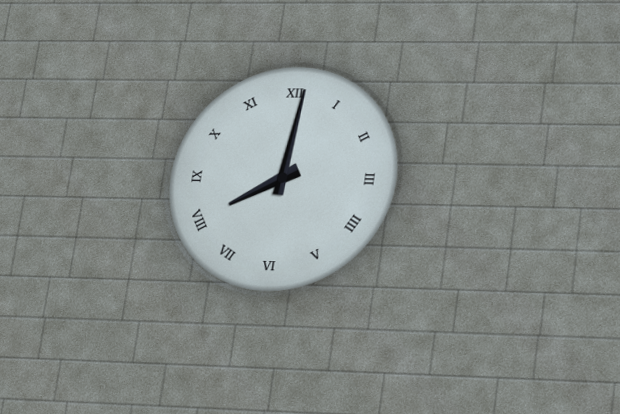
8:01
